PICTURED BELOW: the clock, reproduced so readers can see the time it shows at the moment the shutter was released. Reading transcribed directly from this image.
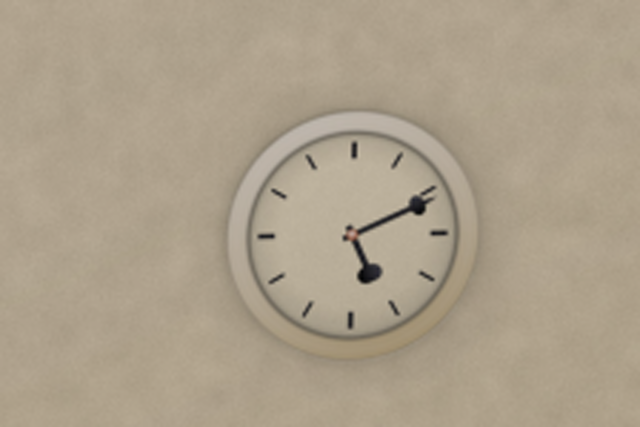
5:11
